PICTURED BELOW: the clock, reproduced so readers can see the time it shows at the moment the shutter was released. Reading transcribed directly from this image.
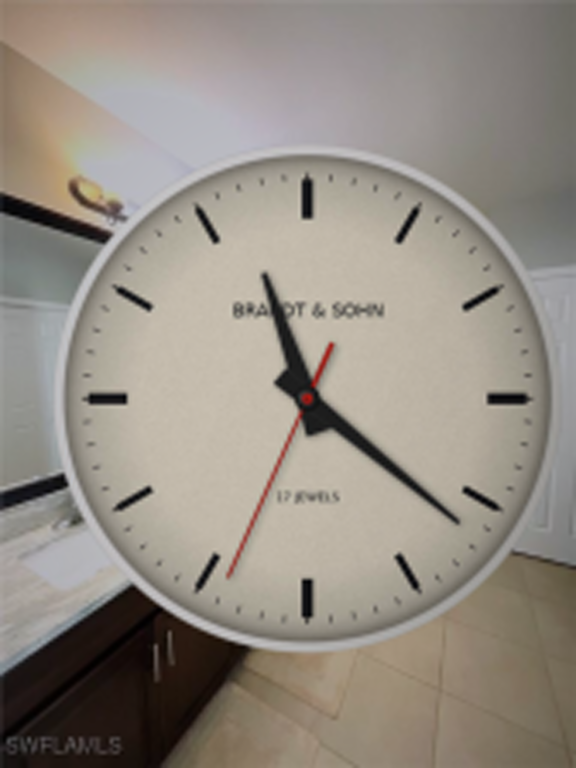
11:21:34
